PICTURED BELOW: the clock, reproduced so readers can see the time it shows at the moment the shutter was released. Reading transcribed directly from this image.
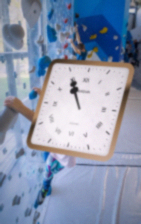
10:55
